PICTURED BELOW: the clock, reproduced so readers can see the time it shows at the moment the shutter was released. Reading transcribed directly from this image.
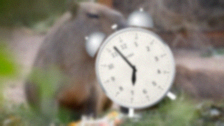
6:57
